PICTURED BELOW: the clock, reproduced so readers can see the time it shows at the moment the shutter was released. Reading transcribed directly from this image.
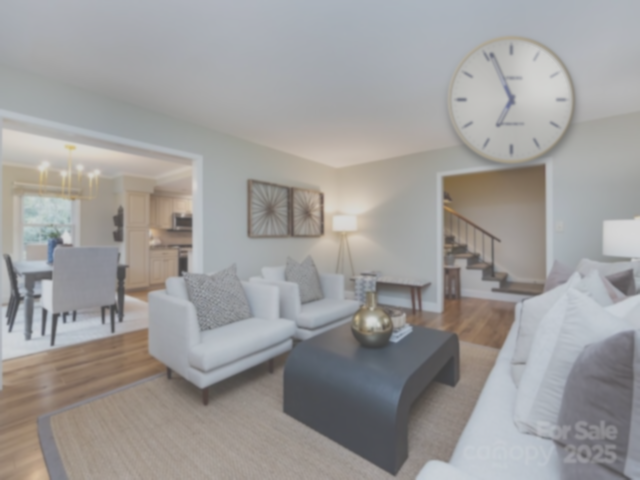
6:56
